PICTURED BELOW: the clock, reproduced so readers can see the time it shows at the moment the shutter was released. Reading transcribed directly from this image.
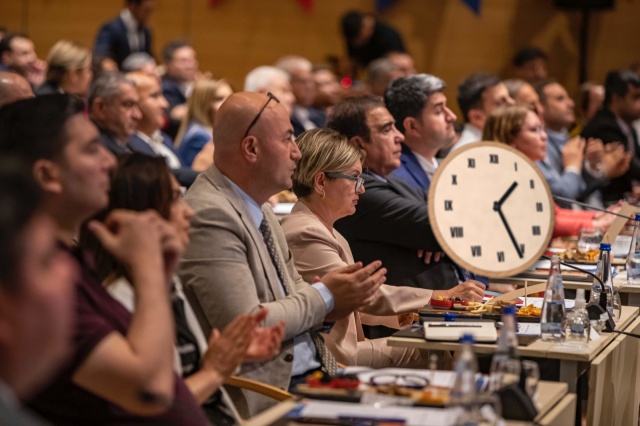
1:26
